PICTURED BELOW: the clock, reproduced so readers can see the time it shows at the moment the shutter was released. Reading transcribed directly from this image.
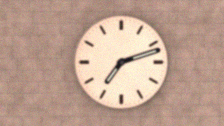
7:12
